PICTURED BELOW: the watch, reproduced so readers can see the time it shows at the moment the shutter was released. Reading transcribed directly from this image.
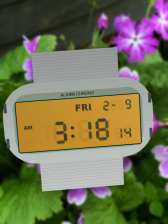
3:18:14
